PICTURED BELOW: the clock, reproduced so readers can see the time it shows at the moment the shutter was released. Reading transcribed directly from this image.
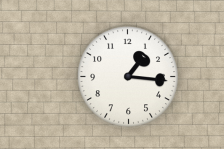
1:16
